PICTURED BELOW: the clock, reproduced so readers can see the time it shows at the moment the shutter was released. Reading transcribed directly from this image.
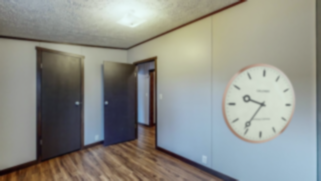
9:36
